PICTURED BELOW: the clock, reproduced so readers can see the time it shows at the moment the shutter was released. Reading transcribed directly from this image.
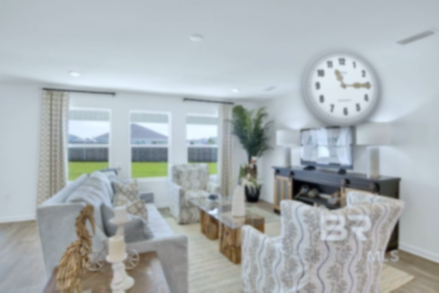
11:15
